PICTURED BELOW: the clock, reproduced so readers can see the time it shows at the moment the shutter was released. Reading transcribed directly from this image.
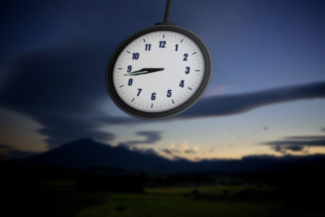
8:43
